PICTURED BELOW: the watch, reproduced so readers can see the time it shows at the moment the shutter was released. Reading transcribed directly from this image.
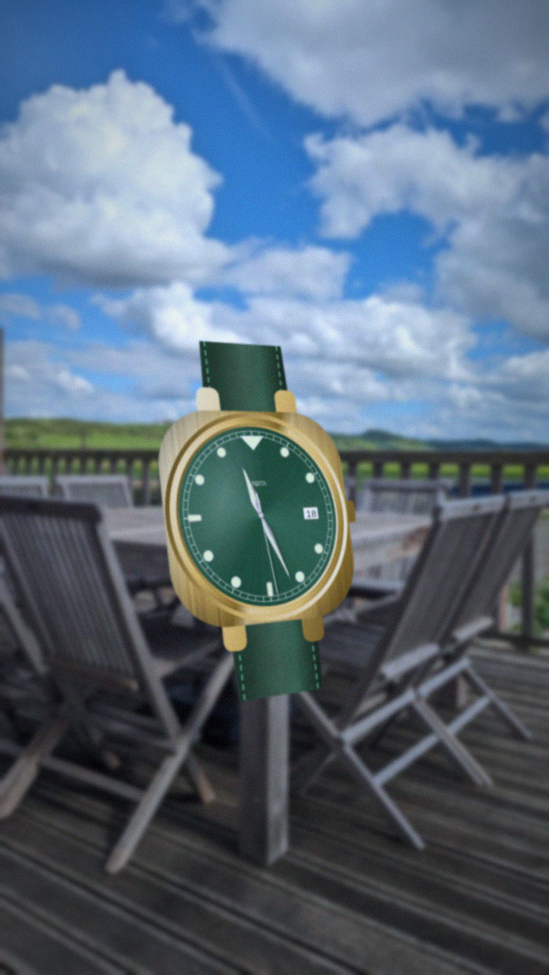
11:26:29
